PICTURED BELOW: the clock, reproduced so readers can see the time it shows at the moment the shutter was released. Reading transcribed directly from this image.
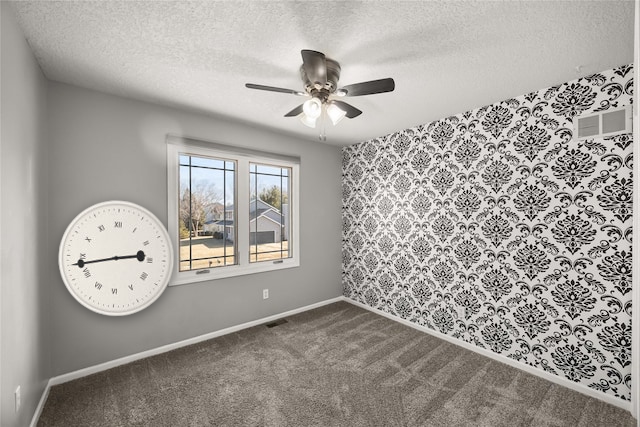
2:43
